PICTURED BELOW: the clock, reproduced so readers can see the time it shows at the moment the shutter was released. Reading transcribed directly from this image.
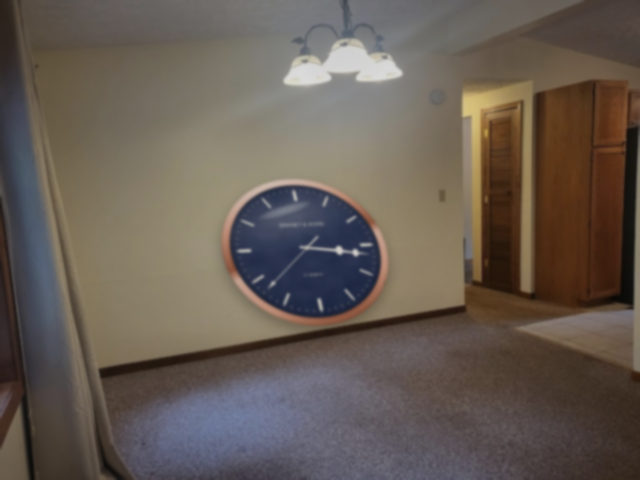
3:16:38
